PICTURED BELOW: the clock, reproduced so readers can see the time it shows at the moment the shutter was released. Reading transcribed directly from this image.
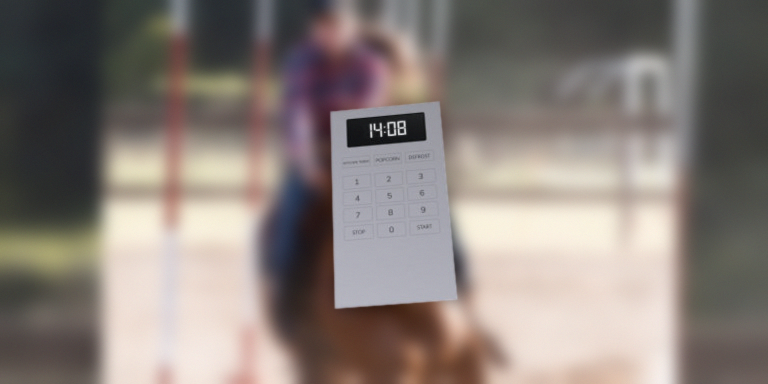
14:08
